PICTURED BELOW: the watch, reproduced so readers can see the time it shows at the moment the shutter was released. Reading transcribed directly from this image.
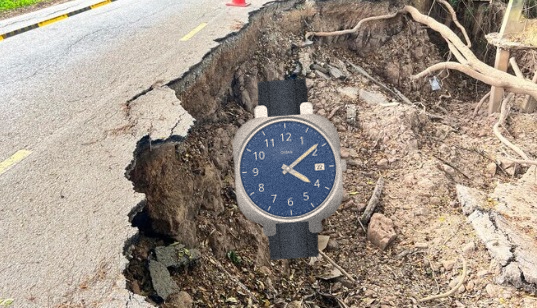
4:09
